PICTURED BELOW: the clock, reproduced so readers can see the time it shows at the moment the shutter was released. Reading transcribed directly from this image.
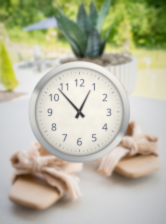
12:53
